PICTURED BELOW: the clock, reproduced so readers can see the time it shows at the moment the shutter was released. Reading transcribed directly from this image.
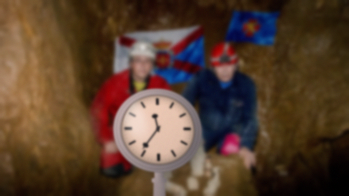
11:36
